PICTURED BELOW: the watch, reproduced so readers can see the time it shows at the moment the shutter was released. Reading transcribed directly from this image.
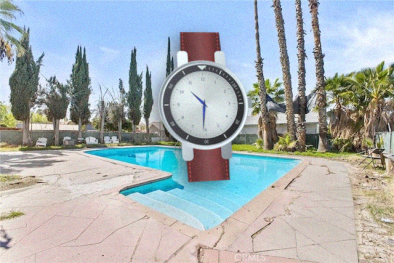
10:31
